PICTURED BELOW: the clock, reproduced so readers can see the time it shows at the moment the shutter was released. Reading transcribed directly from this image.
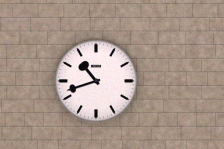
10:42
